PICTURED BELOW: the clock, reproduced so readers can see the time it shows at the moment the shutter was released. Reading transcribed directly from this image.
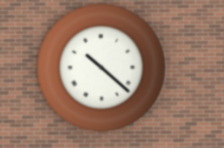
10:22
